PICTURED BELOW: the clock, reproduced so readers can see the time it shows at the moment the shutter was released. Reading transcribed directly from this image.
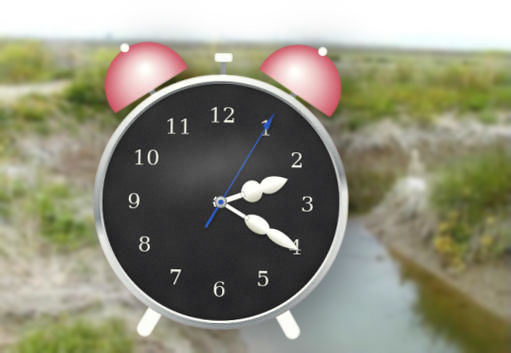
2:20:05
